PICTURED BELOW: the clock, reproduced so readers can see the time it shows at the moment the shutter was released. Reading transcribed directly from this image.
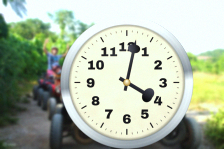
4:02
